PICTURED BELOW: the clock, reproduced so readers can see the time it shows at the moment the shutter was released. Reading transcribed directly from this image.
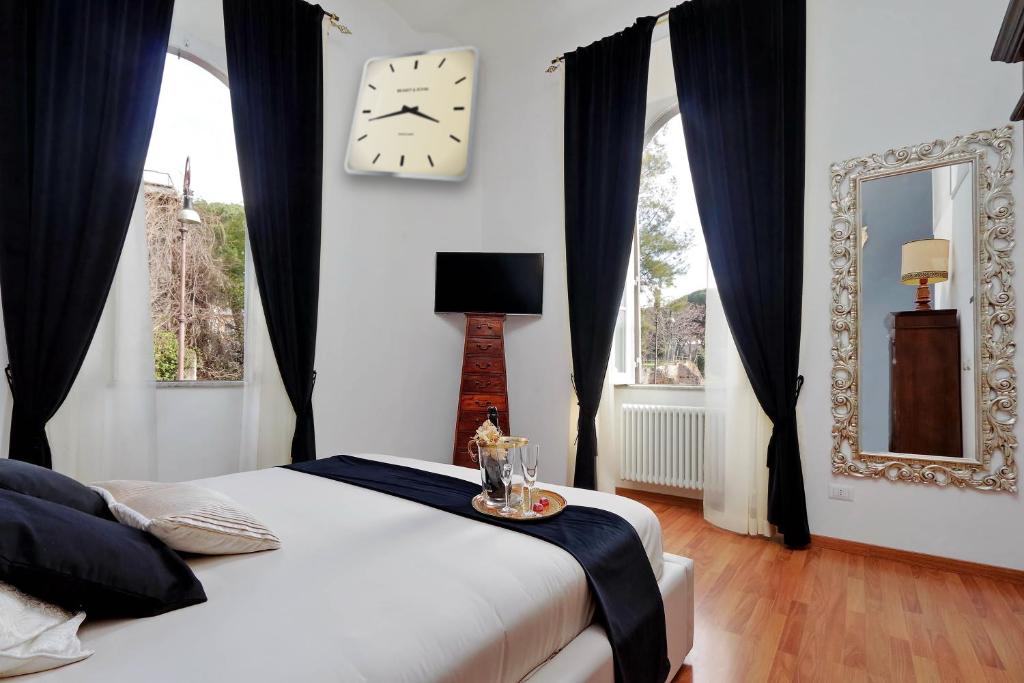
3:43
